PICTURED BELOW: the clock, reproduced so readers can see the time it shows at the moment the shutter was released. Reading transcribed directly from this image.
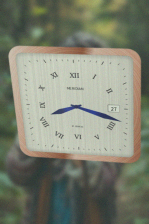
8:18
